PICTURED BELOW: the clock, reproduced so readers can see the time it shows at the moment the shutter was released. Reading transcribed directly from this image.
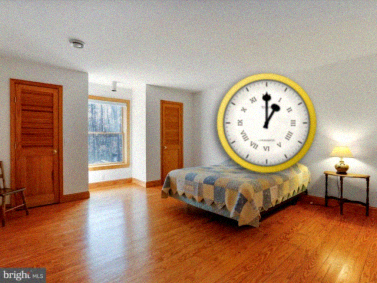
1:00
